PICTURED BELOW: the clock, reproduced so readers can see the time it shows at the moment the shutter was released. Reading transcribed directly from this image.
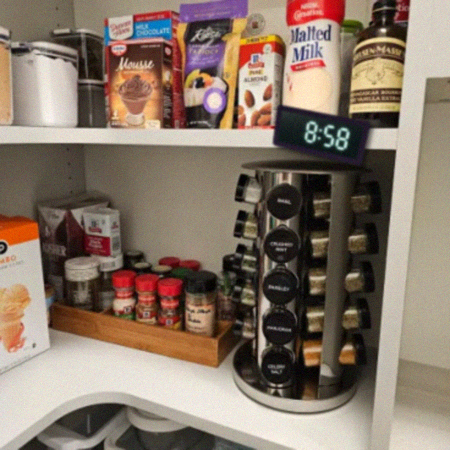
8:58
